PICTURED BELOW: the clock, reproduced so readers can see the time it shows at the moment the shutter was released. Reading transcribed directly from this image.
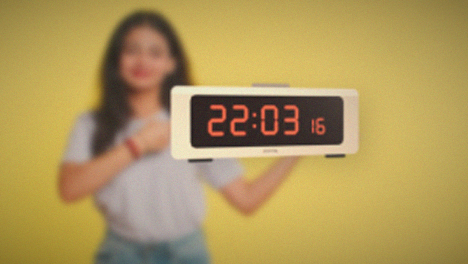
22:03:16
